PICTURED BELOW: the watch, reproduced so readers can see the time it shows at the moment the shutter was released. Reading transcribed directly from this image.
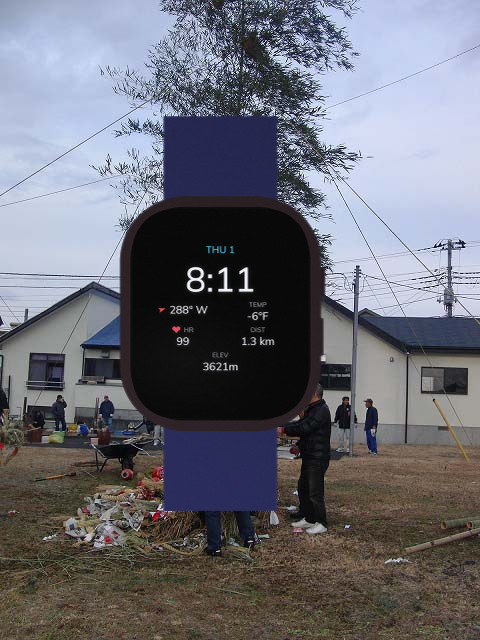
8:11
